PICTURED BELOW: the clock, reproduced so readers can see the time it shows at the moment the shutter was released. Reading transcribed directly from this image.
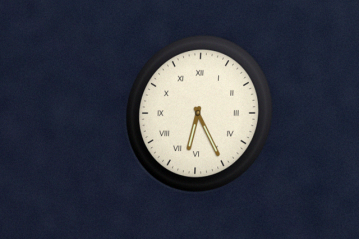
6:25
